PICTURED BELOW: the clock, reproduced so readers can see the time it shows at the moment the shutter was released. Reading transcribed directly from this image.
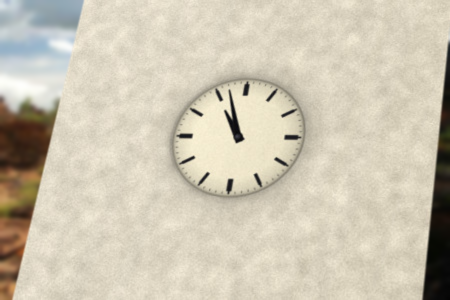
10:57
